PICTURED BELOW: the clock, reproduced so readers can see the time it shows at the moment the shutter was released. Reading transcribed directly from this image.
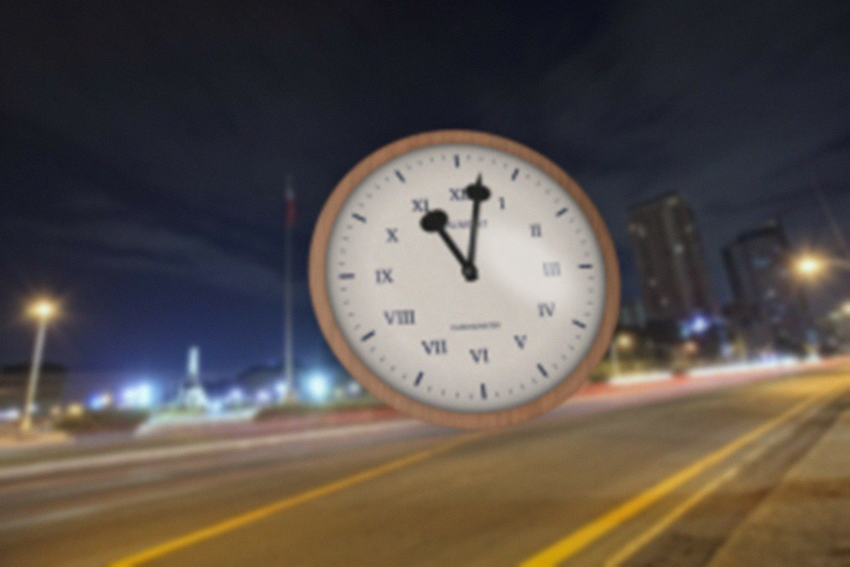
11:02
